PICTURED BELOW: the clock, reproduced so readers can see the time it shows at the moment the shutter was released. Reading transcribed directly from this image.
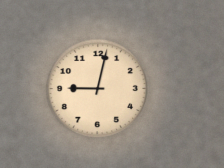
9:02
